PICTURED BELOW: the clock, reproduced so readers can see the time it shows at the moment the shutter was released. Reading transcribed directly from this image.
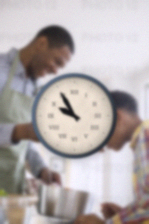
9:55
